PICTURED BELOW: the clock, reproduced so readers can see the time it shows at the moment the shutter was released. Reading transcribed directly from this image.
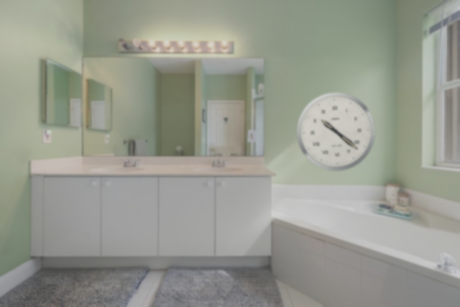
10:22
